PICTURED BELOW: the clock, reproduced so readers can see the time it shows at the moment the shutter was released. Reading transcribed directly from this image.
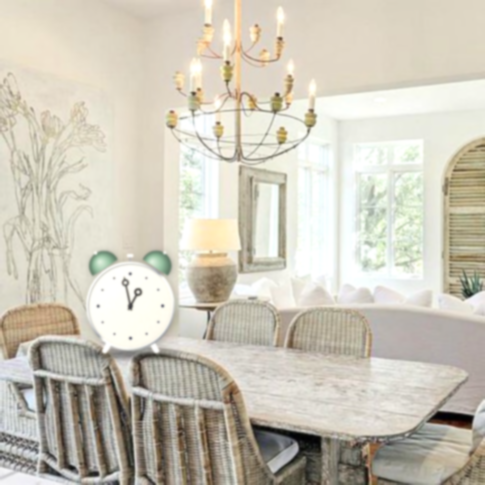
12:58
